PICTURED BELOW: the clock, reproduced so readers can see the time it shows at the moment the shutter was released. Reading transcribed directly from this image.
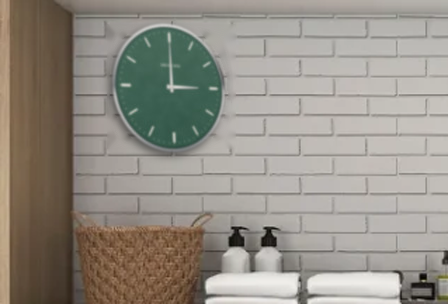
3:00
